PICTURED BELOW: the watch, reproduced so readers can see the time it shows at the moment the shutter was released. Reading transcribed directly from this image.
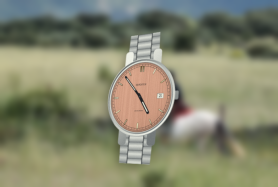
4:53
